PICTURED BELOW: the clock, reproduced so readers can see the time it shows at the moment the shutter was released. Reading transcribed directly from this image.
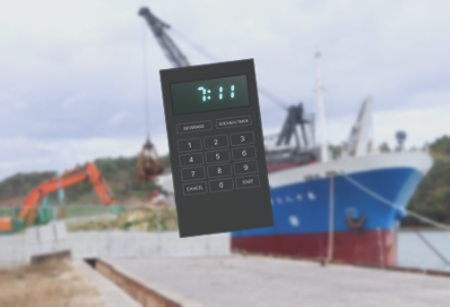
7:11
